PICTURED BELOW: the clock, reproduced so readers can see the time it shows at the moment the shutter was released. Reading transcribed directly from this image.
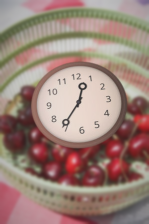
12:36
